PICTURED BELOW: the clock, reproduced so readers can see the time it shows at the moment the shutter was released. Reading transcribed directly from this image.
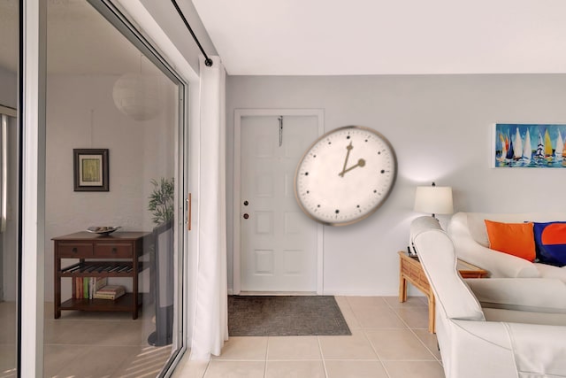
2:01
